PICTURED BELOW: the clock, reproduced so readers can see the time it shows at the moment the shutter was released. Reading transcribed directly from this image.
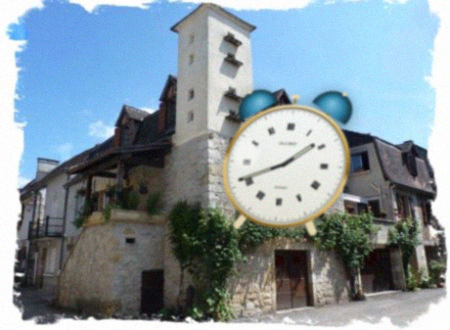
1:41
